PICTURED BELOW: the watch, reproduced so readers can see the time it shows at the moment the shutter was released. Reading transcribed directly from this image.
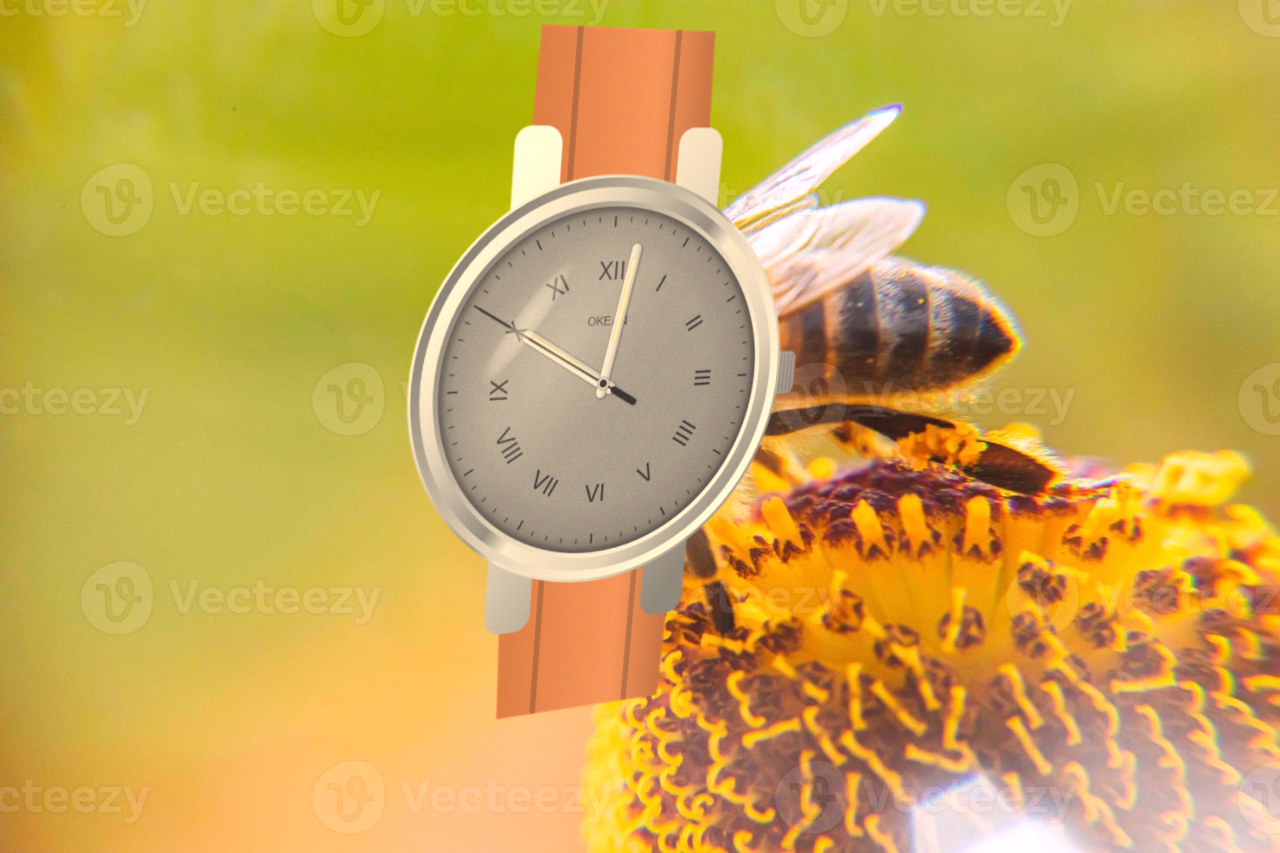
10:01:50
